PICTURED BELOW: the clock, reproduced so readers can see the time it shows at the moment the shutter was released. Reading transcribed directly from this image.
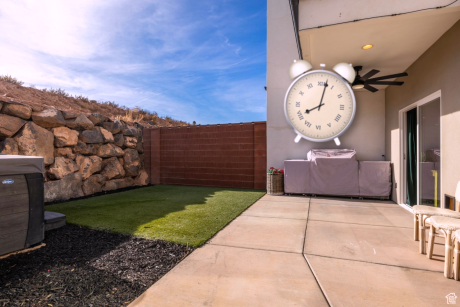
8:02
